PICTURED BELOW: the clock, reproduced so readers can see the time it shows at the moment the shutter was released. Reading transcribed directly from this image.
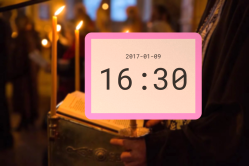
16:30
